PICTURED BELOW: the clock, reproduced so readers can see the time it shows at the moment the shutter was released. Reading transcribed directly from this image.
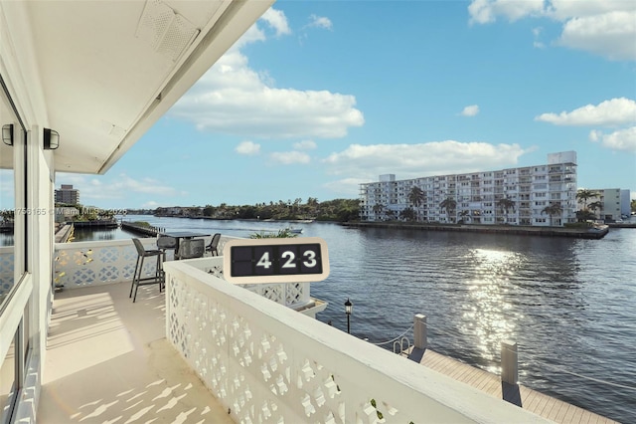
4:23
